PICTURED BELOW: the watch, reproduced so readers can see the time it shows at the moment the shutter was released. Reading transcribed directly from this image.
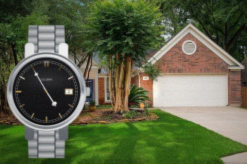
4:55
